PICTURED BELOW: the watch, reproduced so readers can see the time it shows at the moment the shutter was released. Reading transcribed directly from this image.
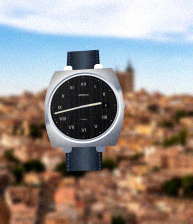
2:43
